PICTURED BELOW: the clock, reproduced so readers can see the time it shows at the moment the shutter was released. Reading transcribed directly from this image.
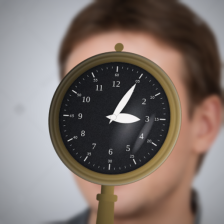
3:05
